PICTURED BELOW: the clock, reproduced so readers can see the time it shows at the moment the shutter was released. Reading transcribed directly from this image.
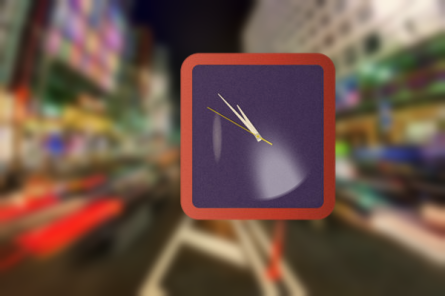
10:52:50
